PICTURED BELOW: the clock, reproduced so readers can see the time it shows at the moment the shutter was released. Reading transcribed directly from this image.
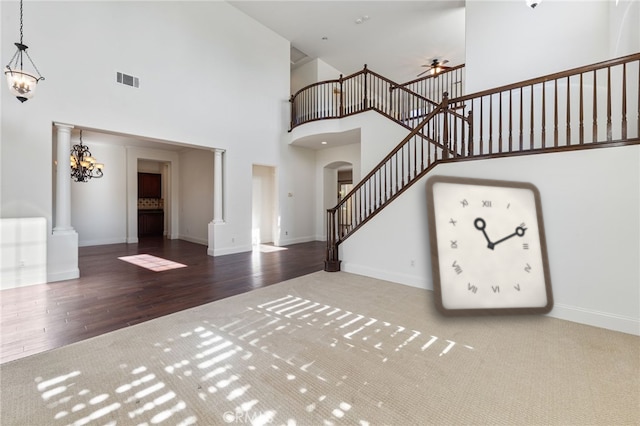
11:11
